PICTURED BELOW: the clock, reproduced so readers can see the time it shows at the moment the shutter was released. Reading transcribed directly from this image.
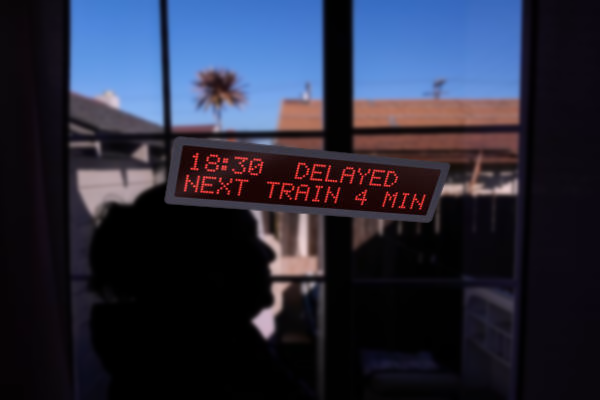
18:30
